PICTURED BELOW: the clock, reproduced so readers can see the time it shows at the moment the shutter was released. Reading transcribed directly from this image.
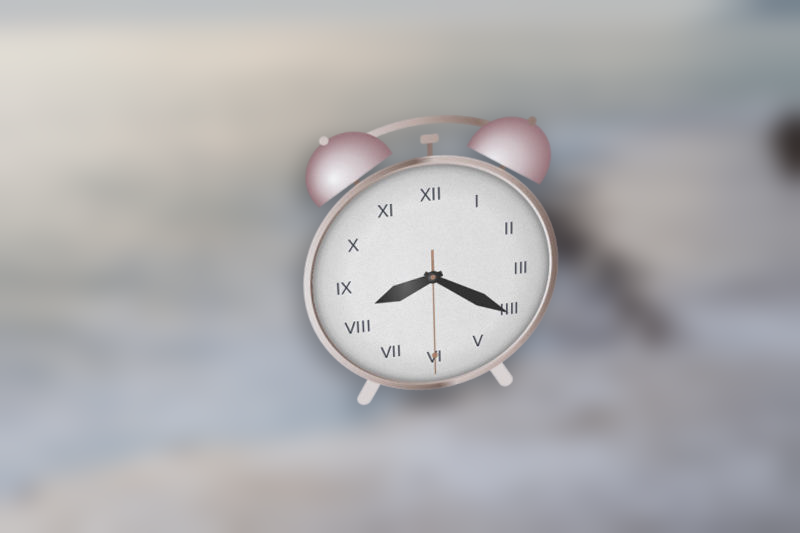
8:20:30
